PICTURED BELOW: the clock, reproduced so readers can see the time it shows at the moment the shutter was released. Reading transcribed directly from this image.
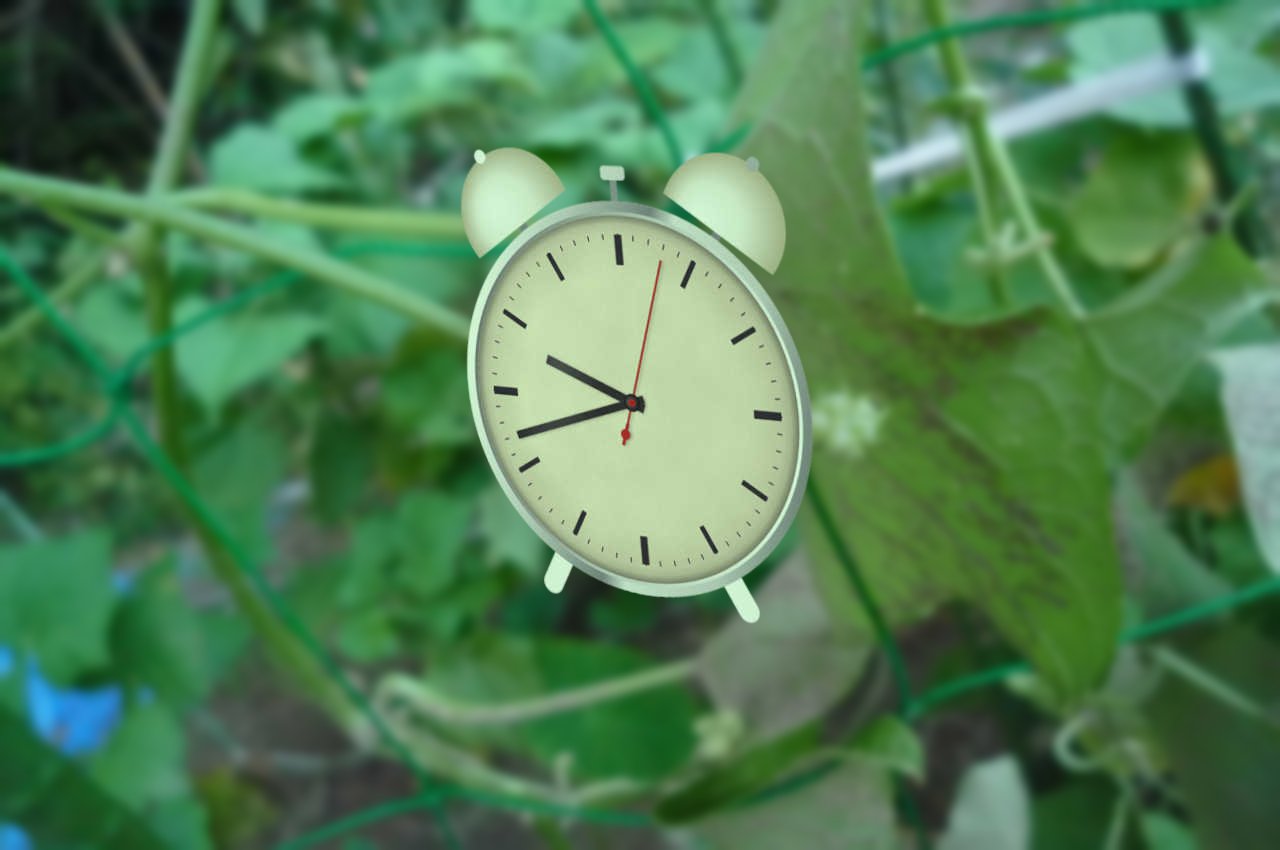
9:42:03
